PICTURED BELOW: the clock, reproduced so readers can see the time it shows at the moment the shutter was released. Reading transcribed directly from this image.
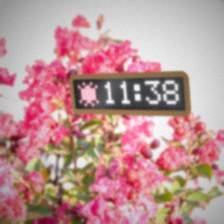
11:38
